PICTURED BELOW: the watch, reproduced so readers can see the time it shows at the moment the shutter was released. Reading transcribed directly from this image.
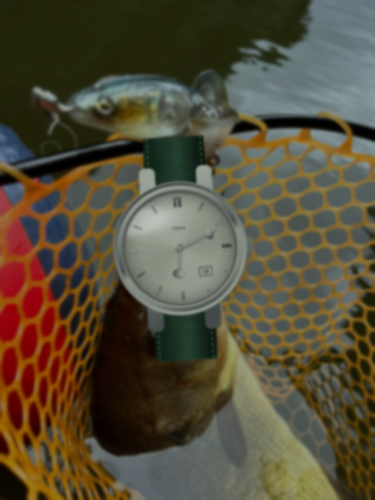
6:11
